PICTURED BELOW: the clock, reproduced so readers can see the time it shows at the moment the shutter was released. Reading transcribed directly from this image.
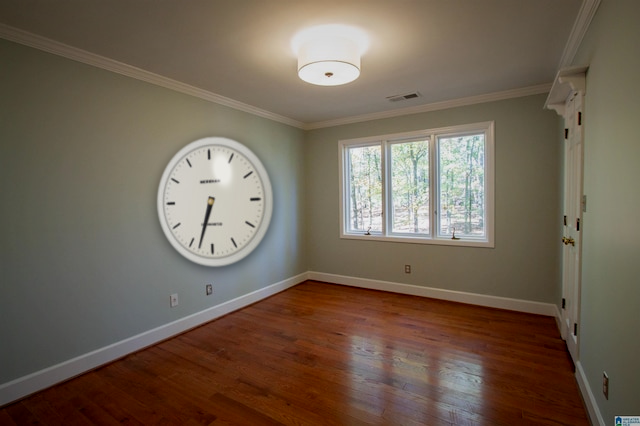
6:33
